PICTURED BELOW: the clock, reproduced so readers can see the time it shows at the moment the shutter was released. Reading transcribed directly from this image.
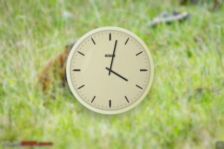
4:02
